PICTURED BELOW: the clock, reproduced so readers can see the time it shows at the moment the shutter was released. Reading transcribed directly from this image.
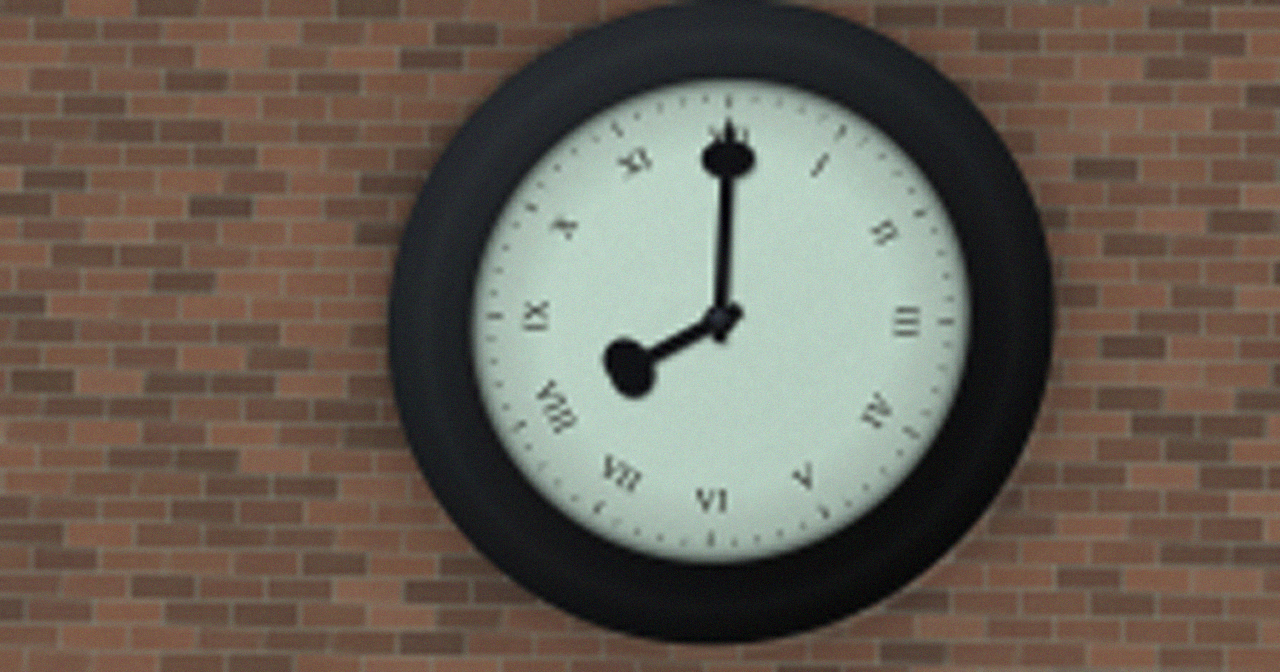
8:00
